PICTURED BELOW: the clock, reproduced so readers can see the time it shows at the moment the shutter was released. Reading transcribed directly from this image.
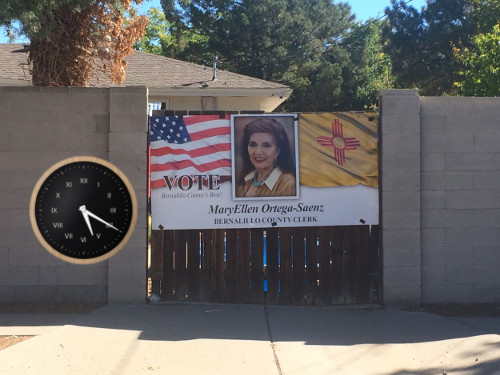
5:20
